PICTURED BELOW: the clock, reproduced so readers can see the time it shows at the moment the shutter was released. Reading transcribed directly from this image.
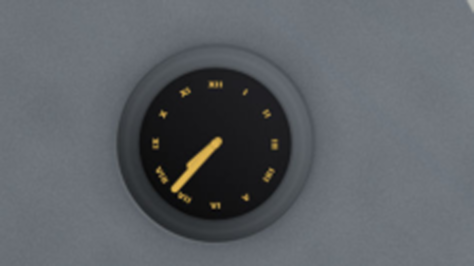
7:37
